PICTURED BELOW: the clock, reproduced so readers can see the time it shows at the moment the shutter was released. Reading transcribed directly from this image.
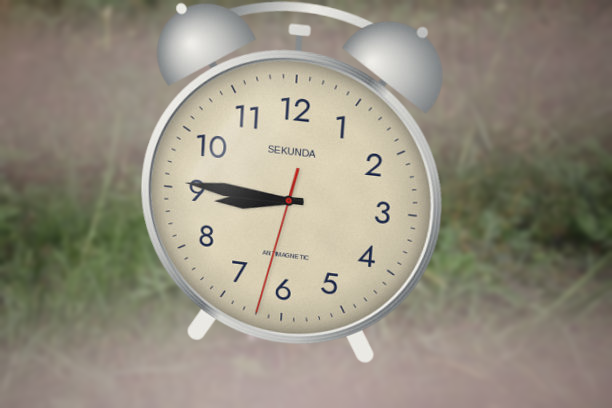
8:45:32
